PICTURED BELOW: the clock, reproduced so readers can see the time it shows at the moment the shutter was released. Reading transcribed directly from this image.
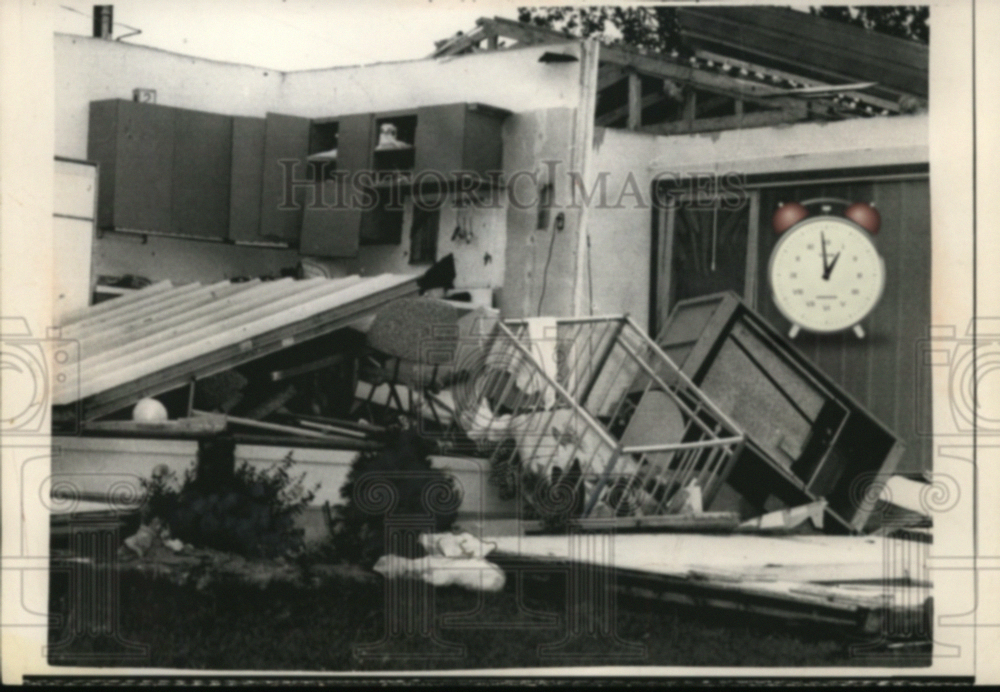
12:59
